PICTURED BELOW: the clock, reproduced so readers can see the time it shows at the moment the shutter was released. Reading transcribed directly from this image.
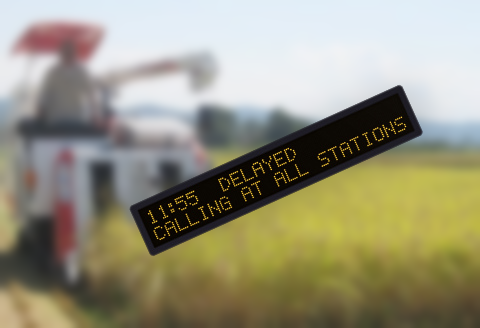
11:55
